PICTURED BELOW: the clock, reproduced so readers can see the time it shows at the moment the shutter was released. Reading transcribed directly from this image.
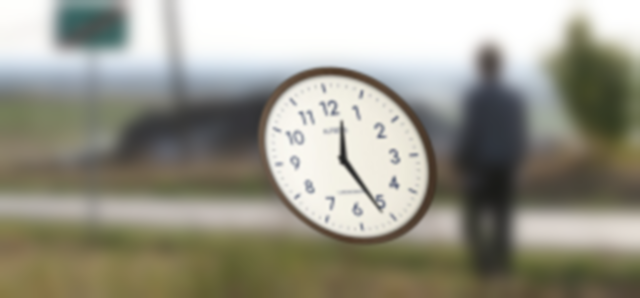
12:26
